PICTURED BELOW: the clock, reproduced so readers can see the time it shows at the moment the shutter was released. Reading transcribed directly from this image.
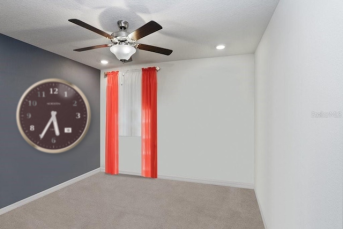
5:35
